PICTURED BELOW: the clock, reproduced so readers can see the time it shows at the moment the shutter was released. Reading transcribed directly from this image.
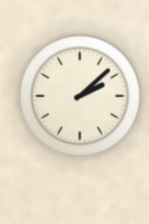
2:08
